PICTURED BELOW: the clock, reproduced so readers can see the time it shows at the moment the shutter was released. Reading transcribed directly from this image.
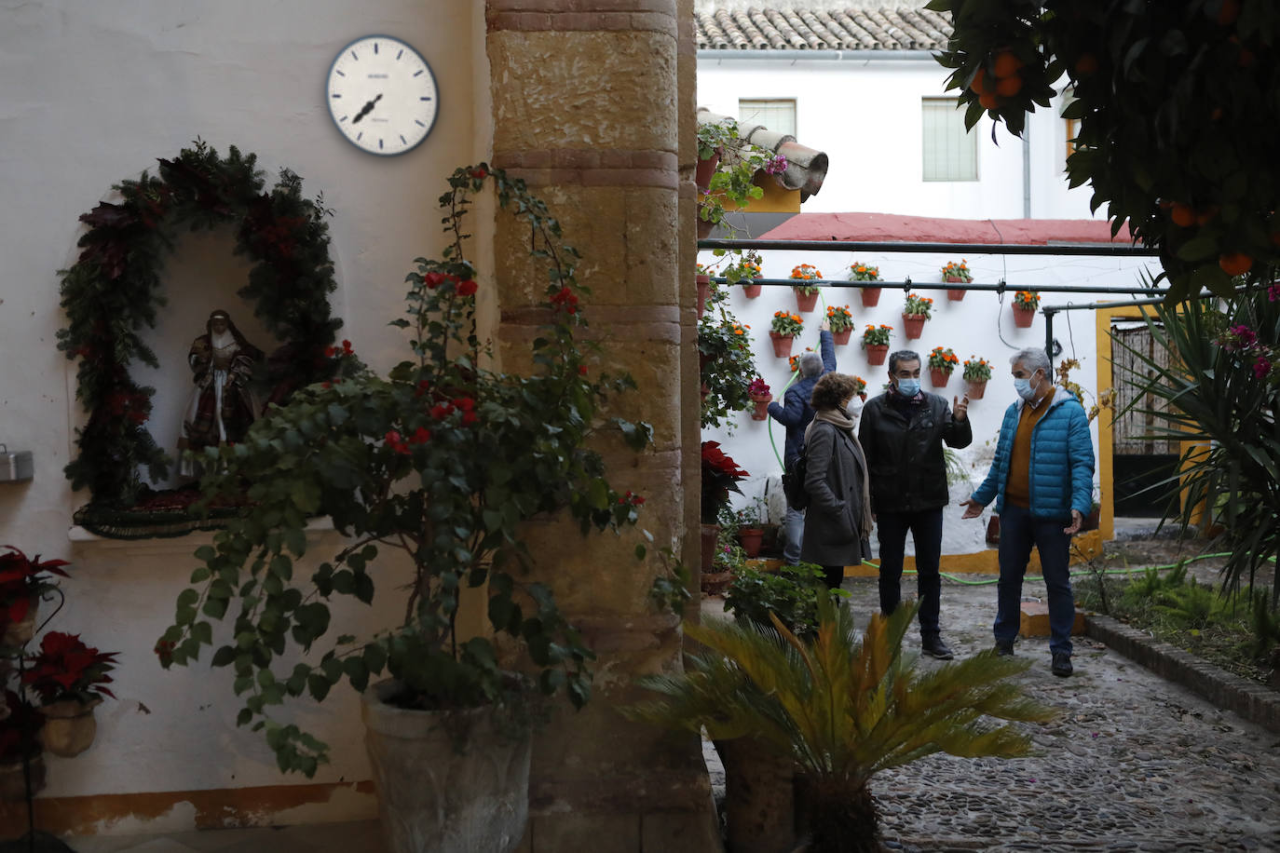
7:38
